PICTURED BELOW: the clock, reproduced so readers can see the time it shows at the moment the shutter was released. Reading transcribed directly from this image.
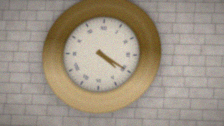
4:20
